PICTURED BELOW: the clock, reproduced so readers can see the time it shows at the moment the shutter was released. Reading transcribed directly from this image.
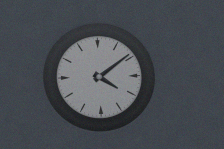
4:09
